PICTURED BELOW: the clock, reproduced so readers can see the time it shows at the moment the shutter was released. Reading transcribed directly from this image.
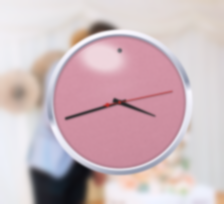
3:42:13
